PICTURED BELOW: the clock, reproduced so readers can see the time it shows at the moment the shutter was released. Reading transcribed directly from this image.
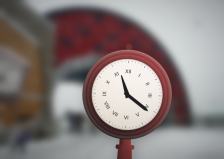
11:21
